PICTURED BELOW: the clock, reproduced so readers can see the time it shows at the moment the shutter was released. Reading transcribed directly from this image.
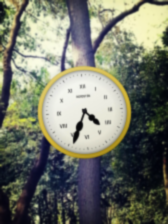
4:34
